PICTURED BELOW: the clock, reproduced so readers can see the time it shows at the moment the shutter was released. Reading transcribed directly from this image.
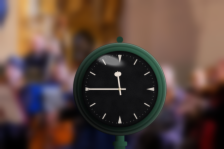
11:45
